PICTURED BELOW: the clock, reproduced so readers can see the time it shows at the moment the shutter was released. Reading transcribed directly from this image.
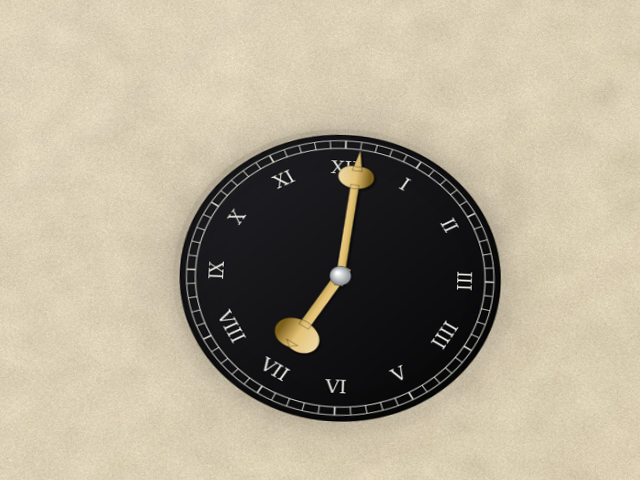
7:01
